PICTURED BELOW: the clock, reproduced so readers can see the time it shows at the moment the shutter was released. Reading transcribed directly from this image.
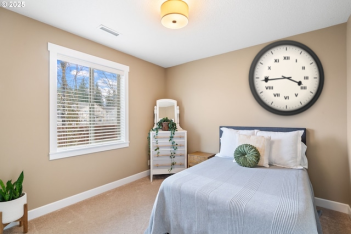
3:44
